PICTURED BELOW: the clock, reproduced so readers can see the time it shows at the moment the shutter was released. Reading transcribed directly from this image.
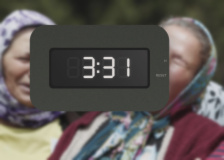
3:31
